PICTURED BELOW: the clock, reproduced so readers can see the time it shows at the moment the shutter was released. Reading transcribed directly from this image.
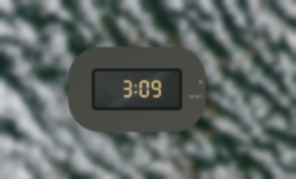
3:09
